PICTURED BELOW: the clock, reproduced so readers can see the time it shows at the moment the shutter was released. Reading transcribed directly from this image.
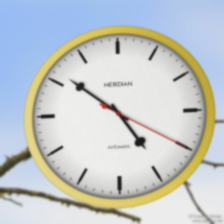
4:51:20
